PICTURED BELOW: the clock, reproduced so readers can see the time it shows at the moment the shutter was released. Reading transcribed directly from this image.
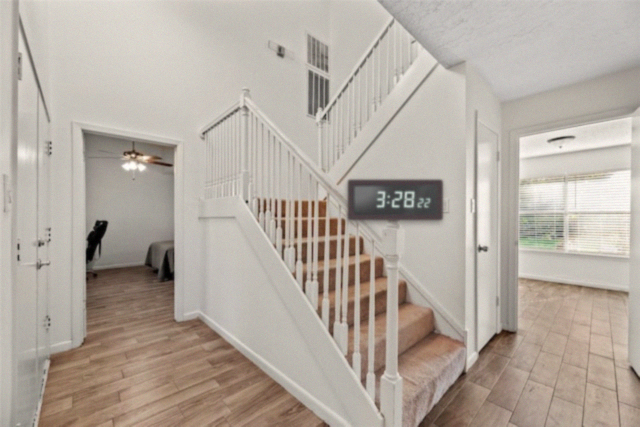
3:28
